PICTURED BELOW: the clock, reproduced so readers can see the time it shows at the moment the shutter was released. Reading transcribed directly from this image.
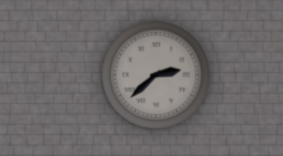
2:38
